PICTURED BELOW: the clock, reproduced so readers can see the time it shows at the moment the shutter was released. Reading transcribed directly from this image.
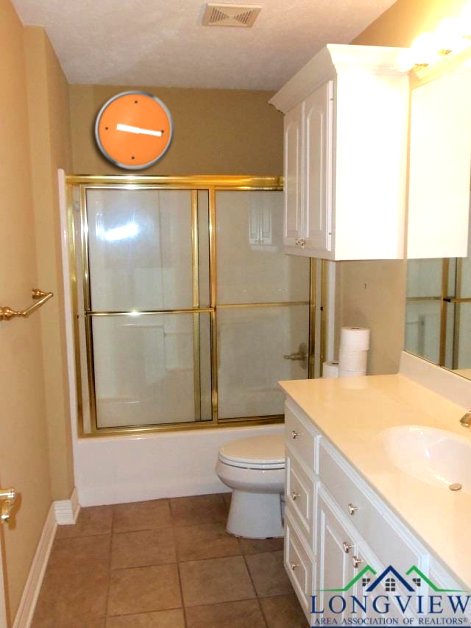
9:16
